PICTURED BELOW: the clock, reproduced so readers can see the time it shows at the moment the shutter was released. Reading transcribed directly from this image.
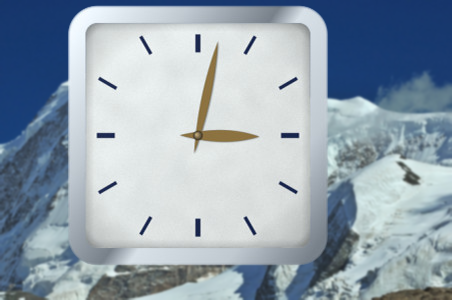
3:02
